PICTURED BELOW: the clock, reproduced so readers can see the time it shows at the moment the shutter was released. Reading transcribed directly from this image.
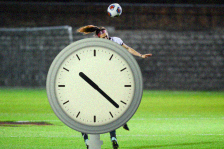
10:22
